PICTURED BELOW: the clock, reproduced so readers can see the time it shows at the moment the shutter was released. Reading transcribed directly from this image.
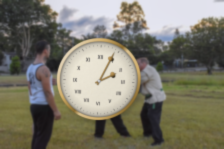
2:04
